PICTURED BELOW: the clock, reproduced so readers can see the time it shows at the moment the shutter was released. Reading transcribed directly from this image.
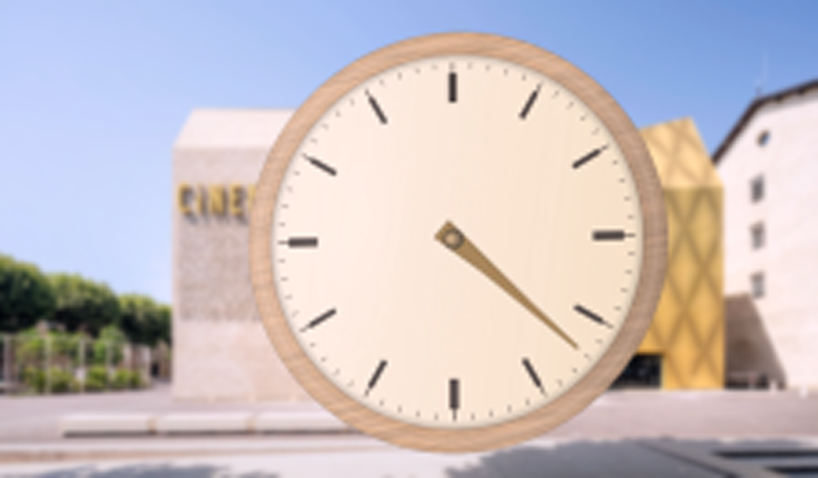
4:22
